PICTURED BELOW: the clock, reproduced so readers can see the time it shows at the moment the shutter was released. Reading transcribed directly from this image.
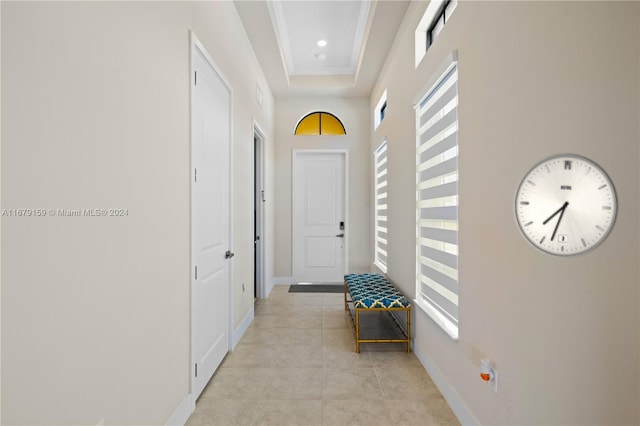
7:33
